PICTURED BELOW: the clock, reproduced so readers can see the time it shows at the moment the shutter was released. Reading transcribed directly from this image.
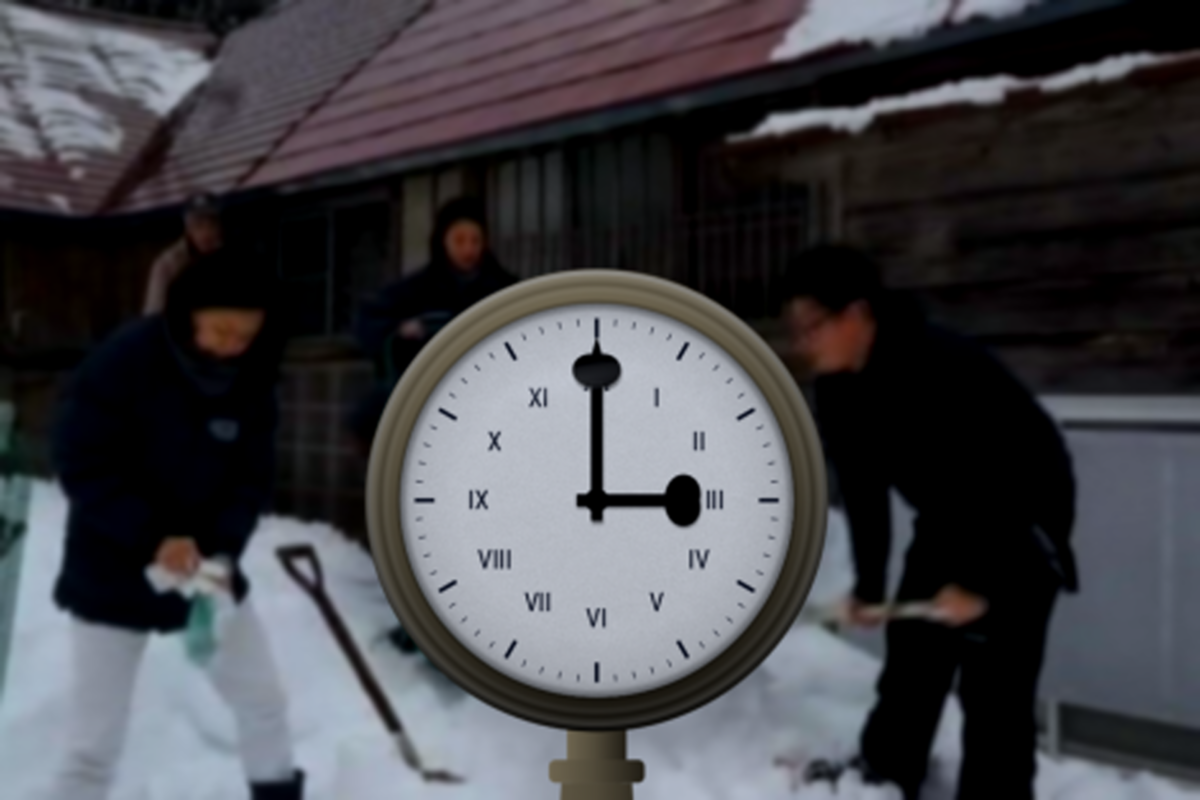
3:00
